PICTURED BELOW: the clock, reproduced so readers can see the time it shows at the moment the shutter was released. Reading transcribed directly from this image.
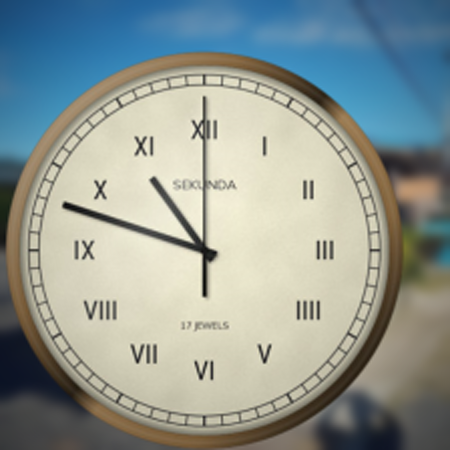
10:48:00
